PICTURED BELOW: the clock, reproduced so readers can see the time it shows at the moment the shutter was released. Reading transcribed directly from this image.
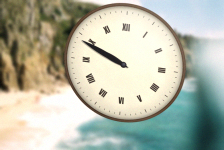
9:49
